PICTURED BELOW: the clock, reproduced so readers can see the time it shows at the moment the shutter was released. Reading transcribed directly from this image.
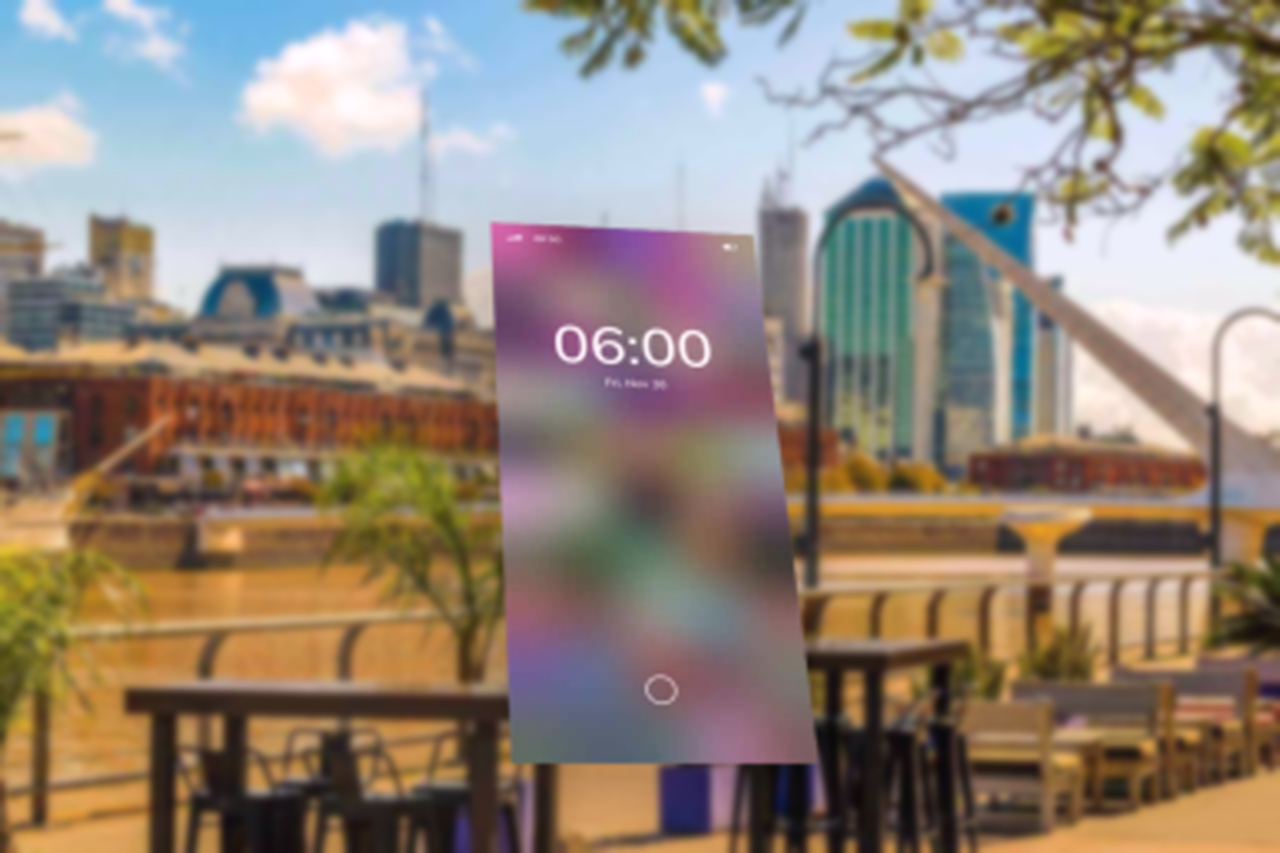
6:00
